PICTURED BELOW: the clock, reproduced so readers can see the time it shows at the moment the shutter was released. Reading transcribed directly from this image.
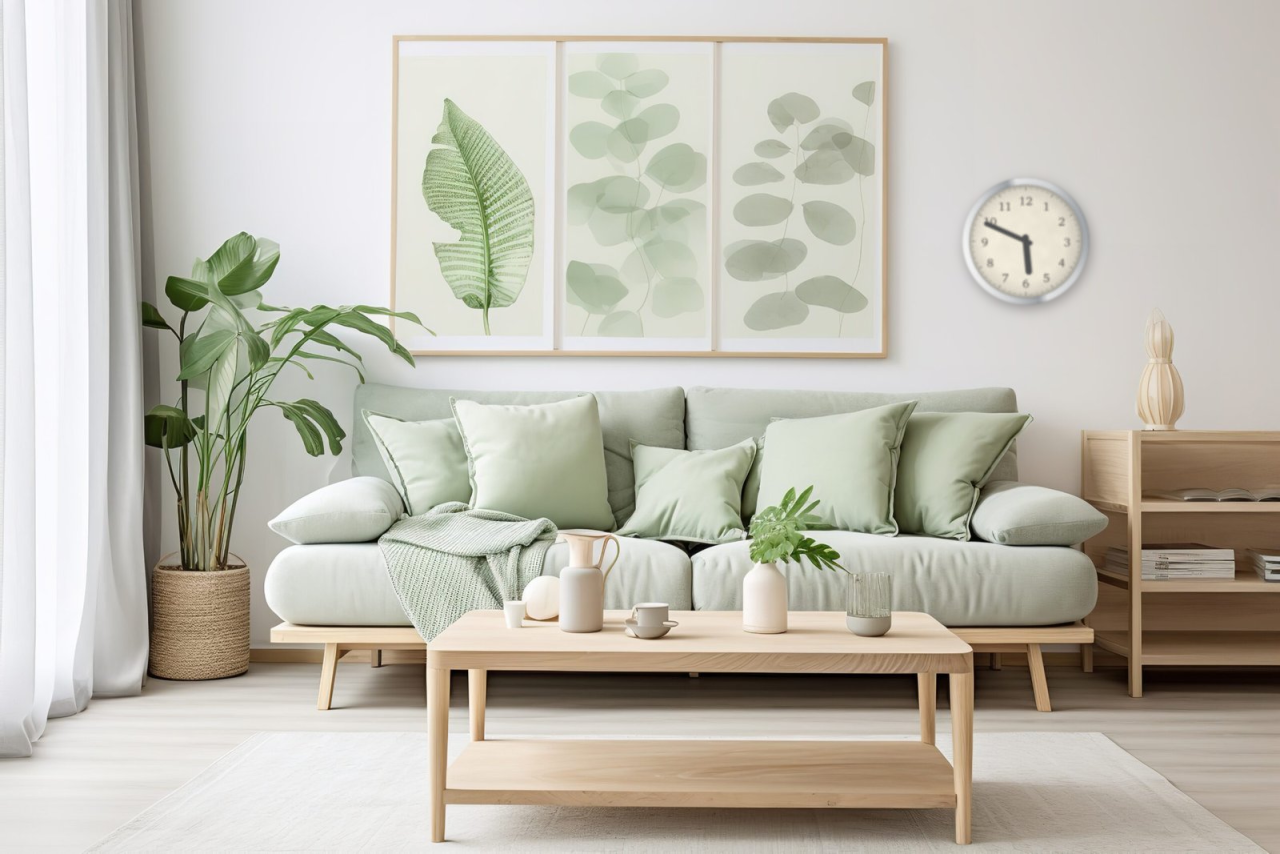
5:49
